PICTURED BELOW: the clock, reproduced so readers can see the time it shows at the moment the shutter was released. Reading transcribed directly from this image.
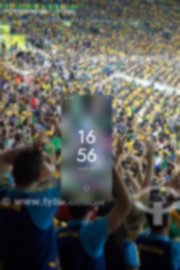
16:56
